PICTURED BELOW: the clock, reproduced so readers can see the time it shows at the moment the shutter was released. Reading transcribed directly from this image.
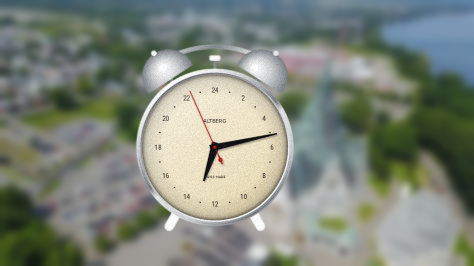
13:12:56
